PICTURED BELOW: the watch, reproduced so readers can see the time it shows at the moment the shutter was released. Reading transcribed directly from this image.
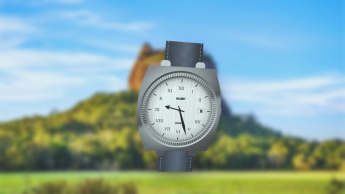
9:27
